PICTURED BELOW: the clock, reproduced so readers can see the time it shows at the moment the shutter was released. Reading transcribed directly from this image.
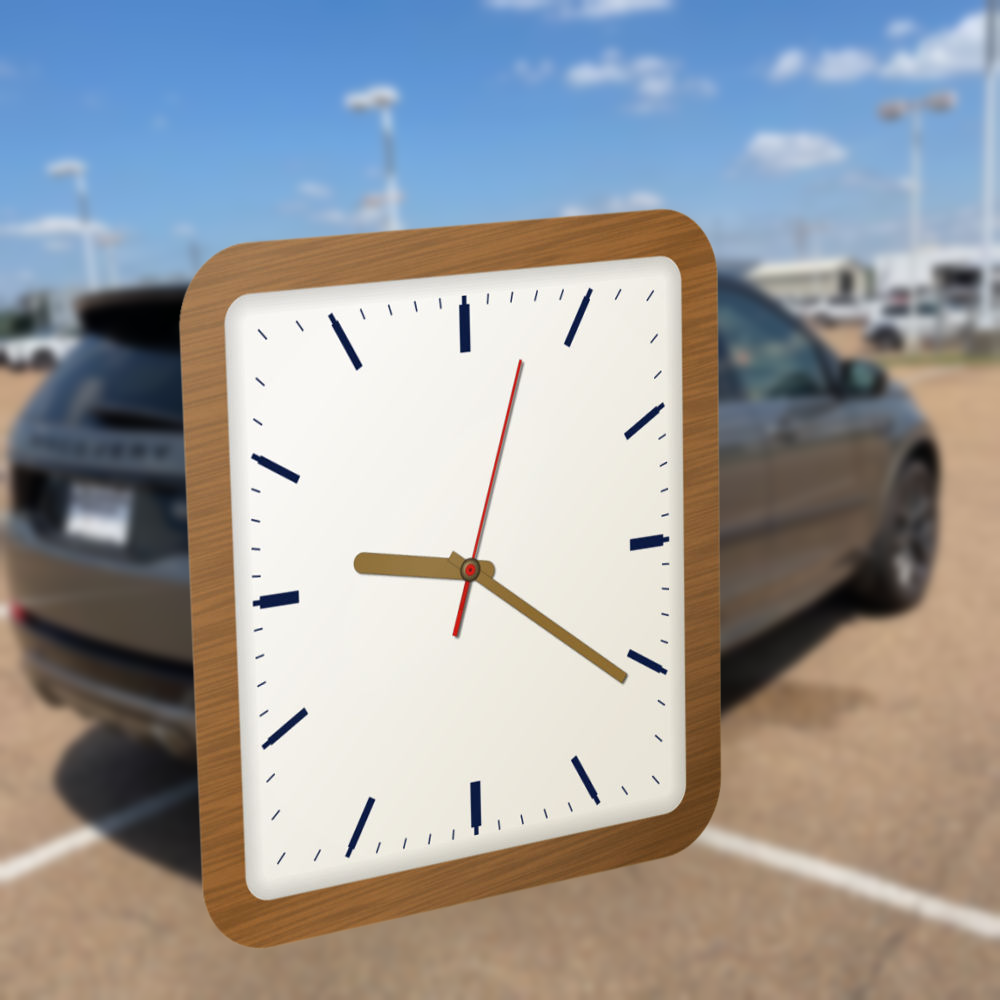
9:21:03
